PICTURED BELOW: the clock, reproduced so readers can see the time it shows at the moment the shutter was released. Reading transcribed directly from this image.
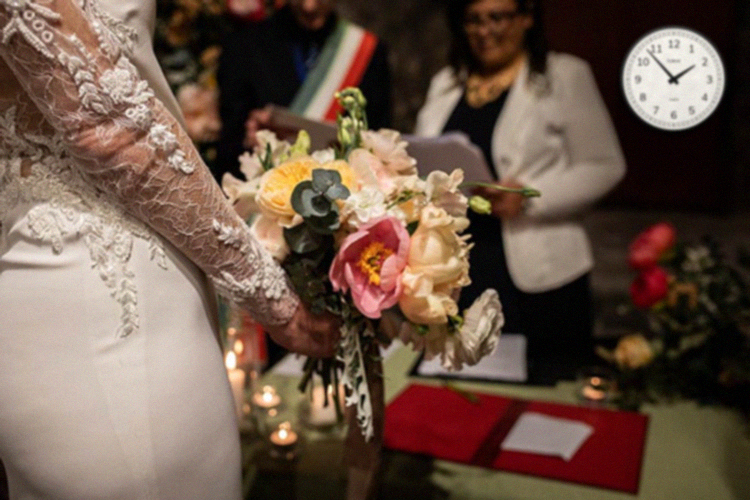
1:53
